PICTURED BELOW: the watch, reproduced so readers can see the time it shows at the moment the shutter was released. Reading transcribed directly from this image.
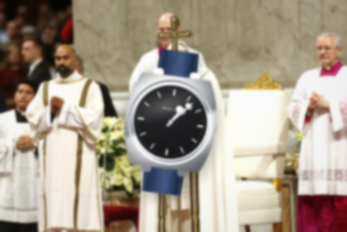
1:07
